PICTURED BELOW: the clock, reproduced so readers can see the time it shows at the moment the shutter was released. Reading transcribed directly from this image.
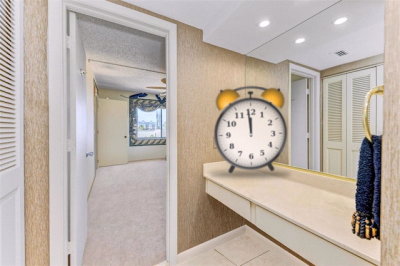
11:59
